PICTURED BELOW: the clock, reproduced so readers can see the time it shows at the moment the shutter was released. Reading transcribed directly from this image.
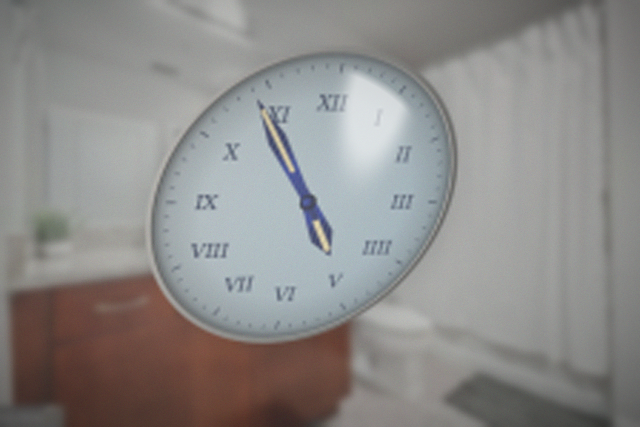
4:54
